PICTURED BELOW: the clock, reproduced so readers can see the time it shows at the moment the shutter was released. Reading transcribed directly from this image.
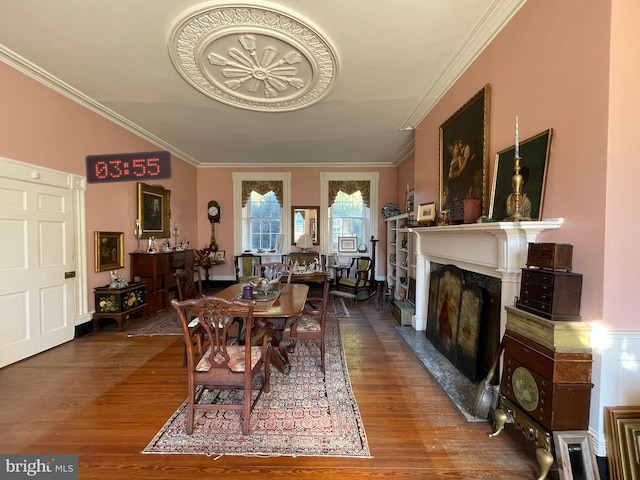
3:55
